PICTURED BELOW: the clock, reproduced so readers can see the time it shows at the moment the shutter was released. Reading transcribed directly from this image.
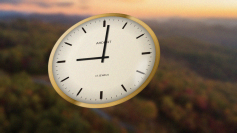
9:01
